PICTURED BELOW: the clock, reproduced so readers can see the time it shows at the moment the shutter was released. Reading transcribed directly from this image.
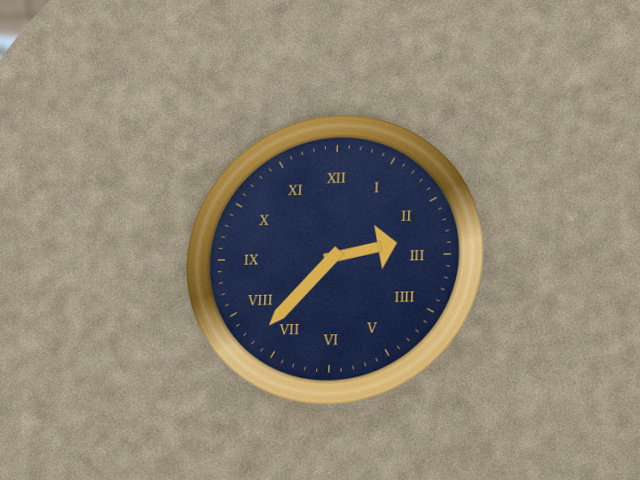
2:37
